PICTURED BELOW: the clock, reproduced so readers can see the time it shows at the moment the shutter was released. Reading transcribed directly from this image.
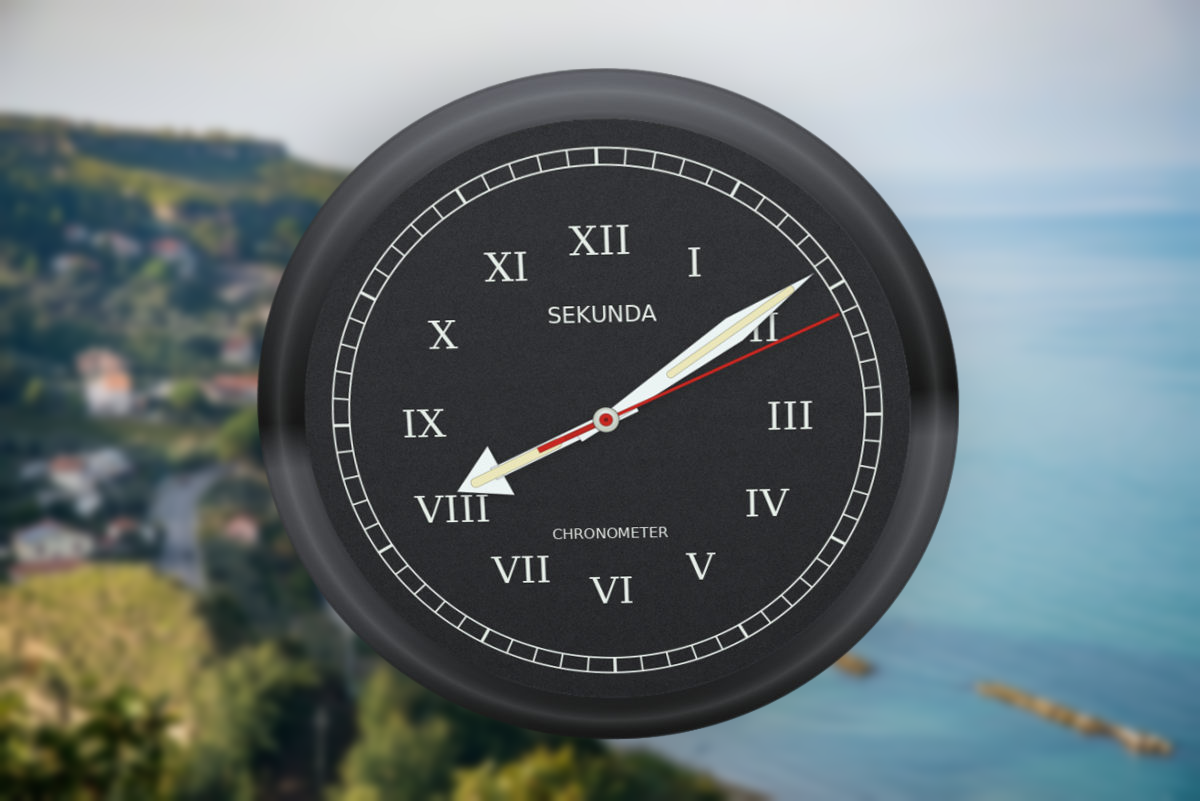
8:09:11
